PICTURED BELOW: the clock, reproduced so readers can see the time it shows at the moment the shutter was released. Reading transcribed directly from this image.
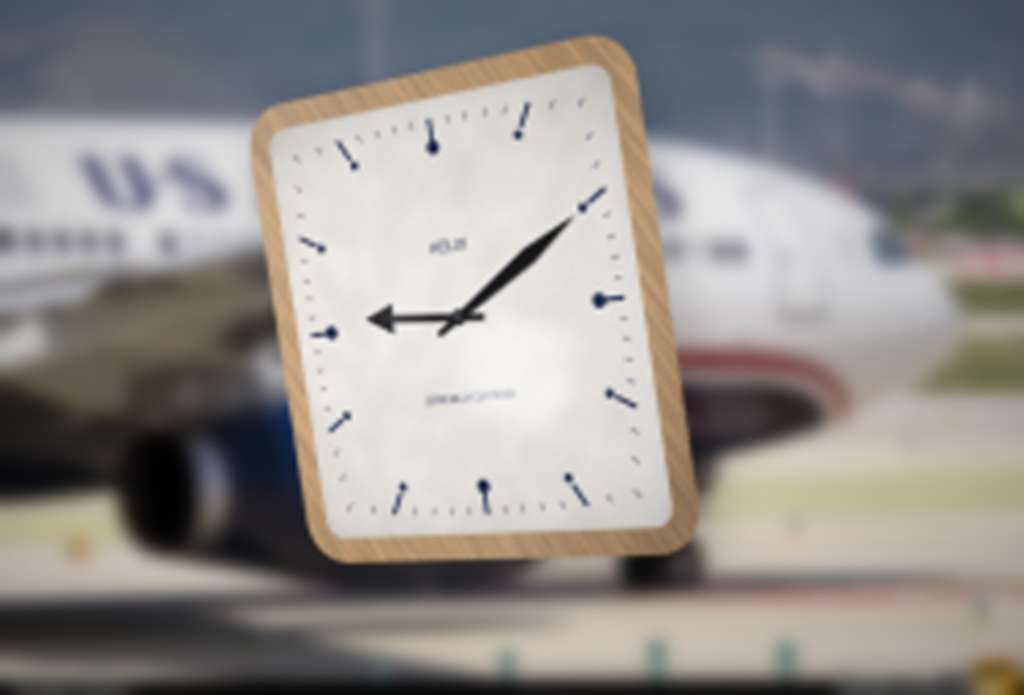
9:10
